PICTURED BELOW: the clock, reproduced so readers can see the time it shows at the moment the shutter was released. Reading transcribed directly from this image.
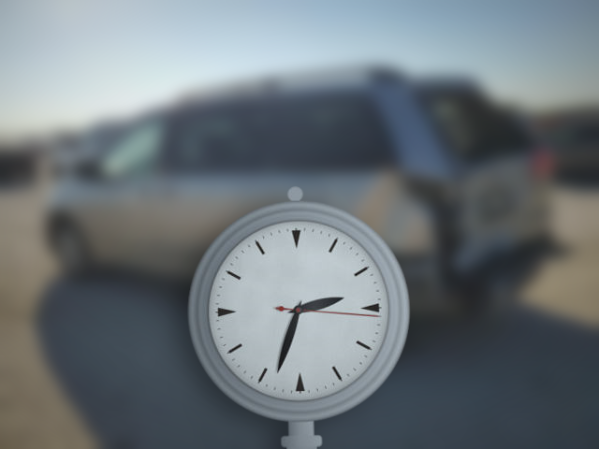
2:33:16
